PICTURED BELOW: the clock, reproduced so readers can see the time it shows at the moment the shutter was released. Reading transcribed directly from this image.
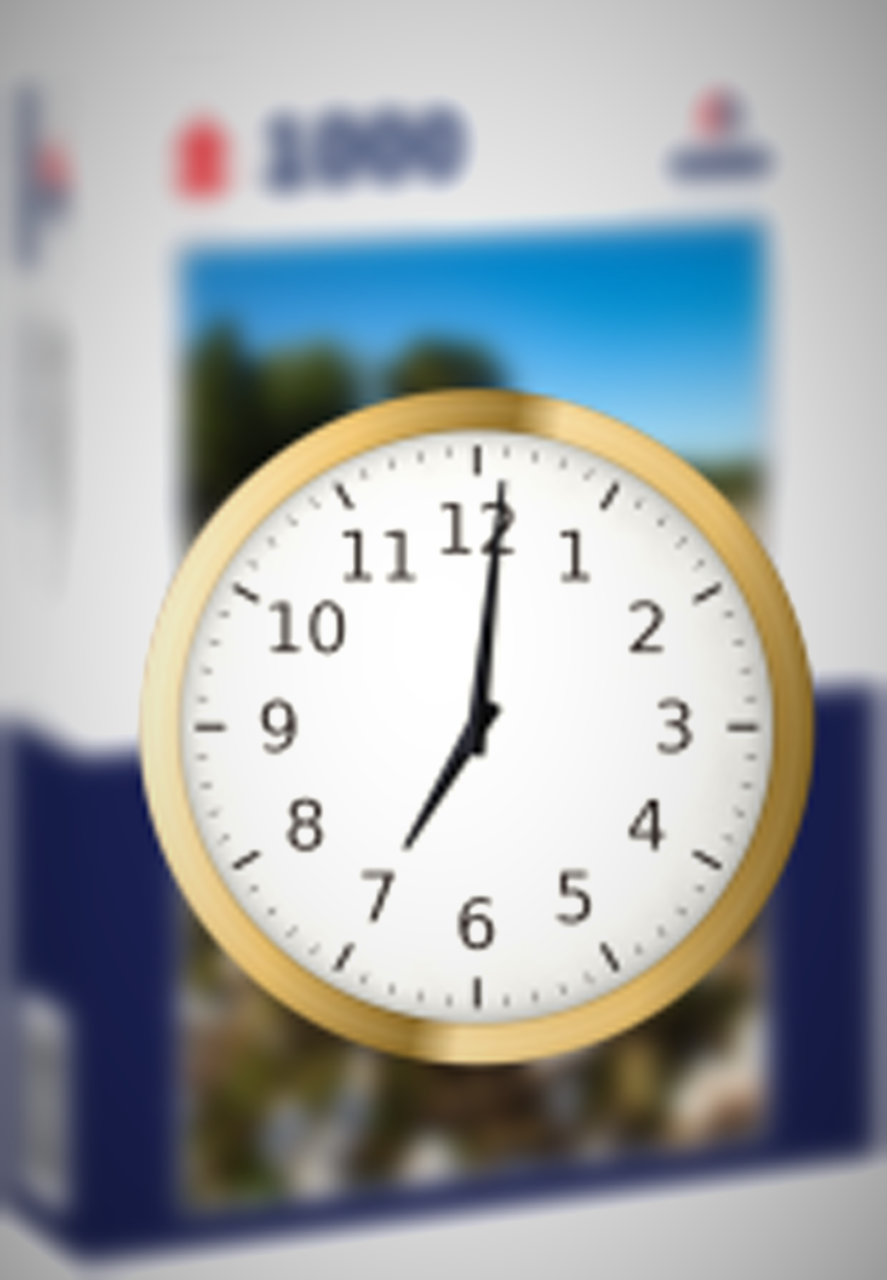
7:01
